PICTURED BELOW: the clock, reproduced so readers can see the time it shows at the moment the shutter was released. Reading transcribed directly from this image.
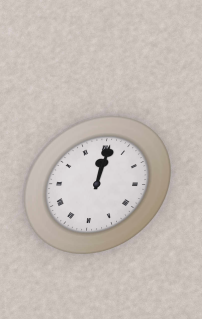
12:01
